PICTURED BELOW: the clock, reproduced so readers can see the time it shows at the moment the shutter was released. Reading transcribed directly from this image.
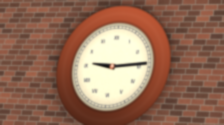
9:14
